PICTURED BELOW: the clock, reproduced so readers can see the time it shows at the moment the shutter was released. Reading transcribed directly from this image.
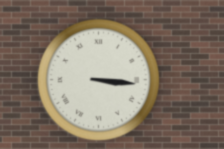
3:16
